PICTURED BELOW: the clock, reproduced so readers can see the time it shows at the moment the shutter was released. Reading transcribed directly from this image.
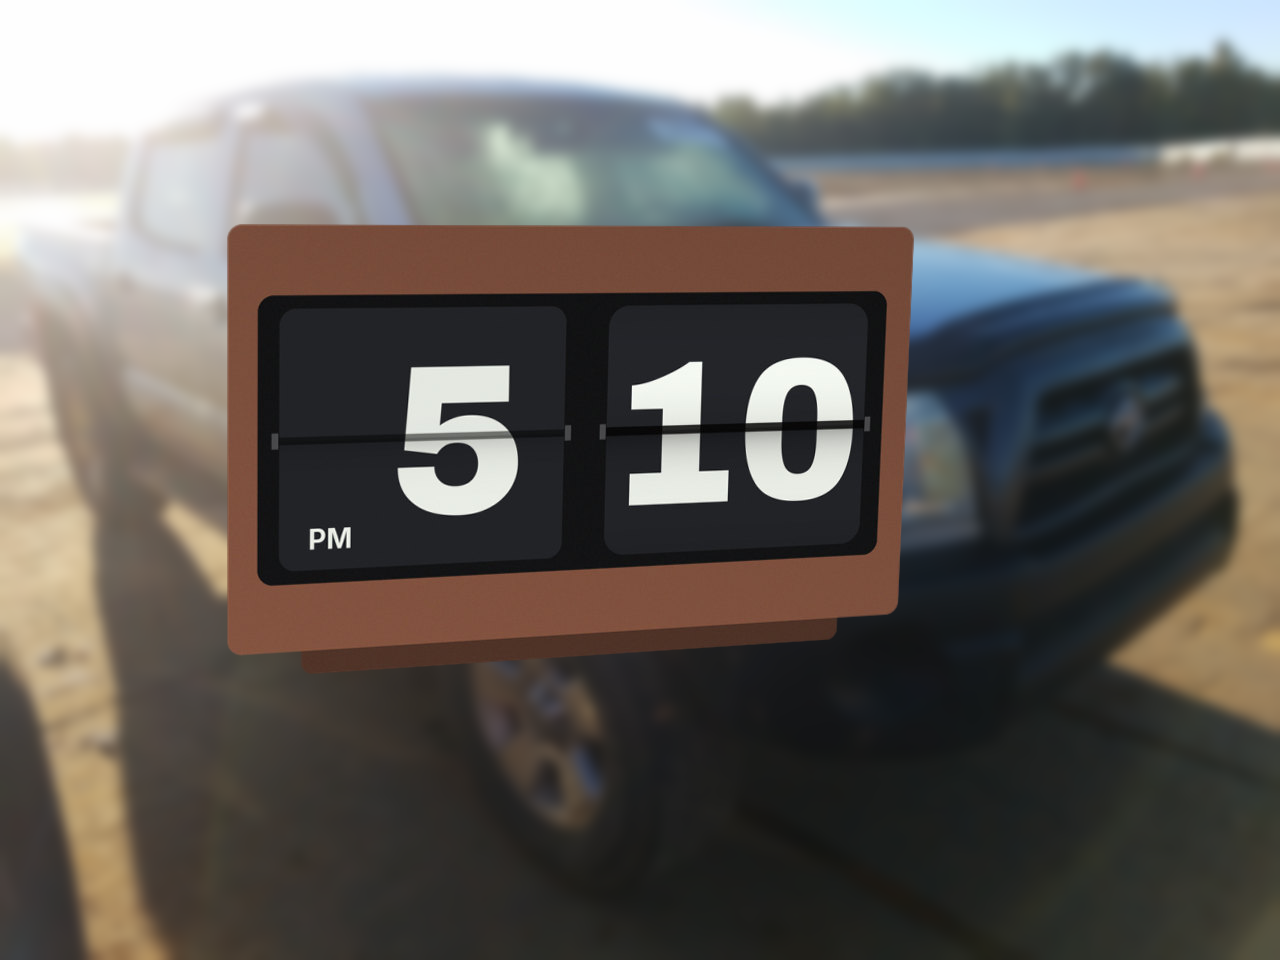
5:10
